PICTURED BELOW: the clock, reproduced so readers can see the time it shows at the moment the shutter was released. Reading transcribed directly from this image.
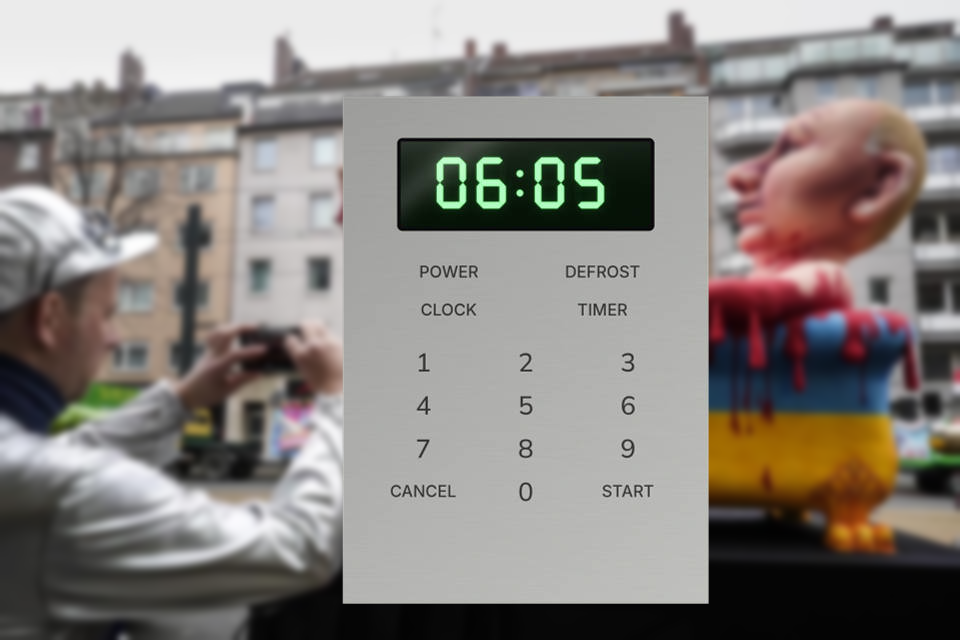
6:05
